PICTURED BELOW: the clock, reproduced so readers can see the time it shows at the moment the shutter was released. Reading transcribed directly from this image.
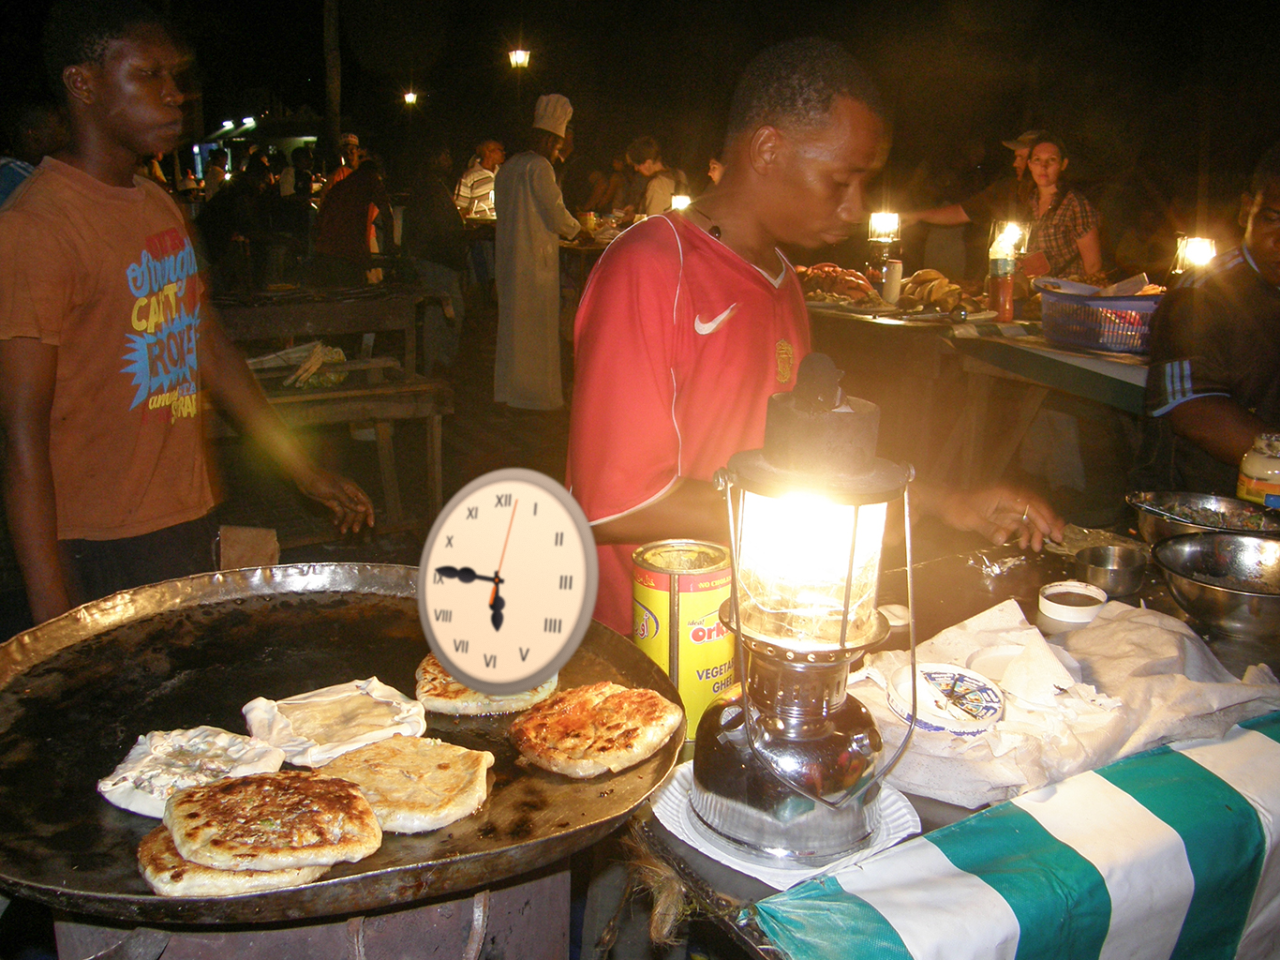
5:46:02
